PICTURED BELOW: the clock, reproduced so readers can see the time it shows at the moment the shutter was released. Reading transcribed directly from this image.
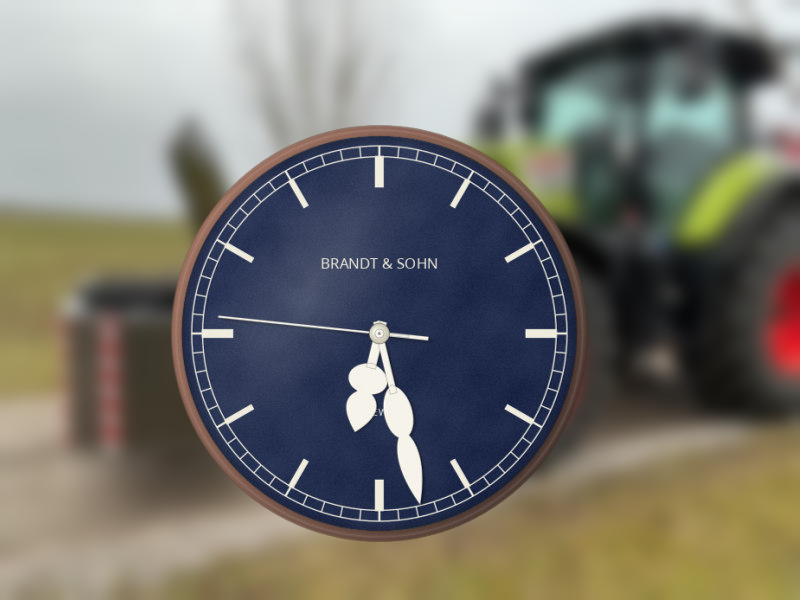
6:27:46
